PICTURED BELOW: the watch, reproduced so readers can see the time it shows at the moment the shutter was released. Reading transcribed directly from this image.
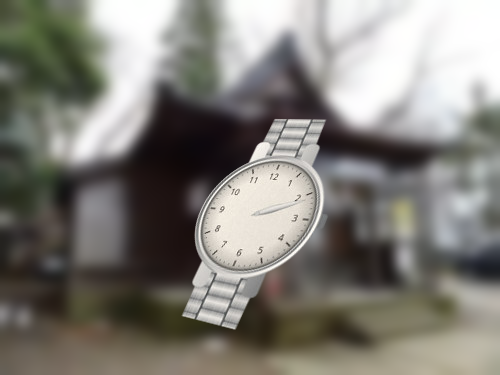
2:11
